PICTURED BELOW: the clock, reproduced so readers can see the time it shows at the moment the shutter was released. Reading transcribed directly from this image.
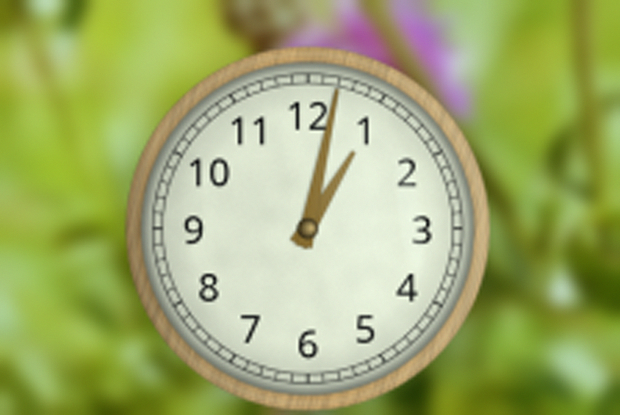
1:02
